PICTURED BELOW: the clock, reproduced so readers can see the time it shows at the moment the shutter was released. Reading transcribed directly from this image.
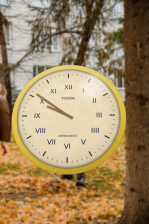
9:51
